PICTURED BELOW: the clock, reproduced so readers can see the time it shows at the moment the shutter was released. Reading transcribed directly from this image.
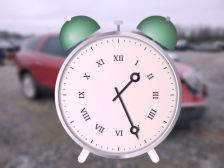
1:26
